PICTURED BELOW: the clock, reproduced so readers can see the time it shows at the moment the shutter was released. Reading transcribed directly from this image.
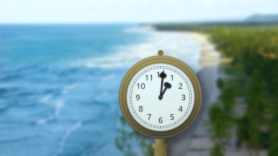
1:01
